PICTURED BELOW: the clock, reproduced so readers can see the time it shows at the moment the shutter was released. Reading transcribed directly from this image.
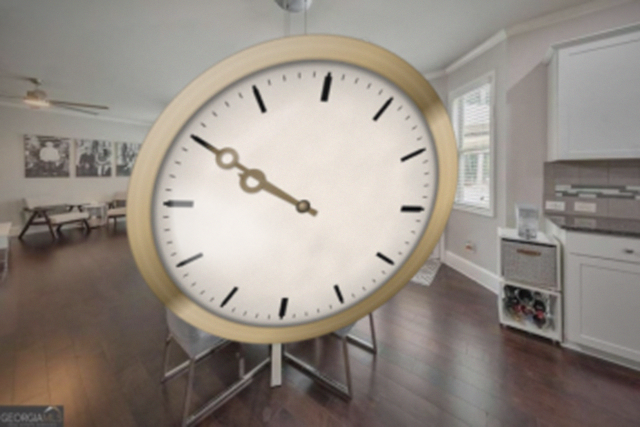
9:50
